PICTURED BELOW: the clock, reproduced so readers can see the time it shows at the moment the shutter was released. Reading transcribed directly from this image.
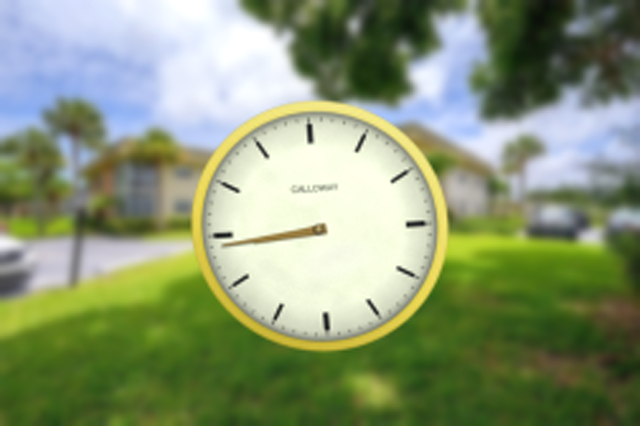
8:44
